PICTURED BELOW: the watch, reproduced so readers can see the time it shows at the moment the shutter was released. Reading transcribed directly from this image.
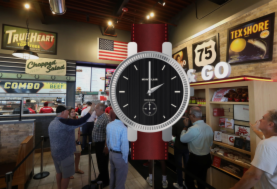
2:00
